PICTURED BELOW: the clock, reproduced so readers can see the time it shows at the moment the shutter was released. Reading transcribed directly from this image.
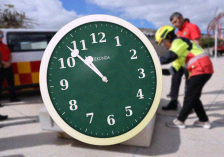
10:53
